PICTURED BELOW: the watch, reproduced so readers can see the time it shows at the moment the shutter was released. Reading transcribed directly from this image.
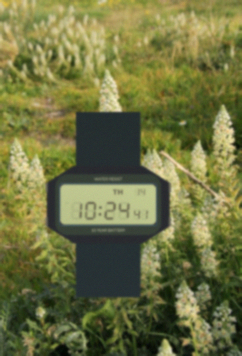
10:24
